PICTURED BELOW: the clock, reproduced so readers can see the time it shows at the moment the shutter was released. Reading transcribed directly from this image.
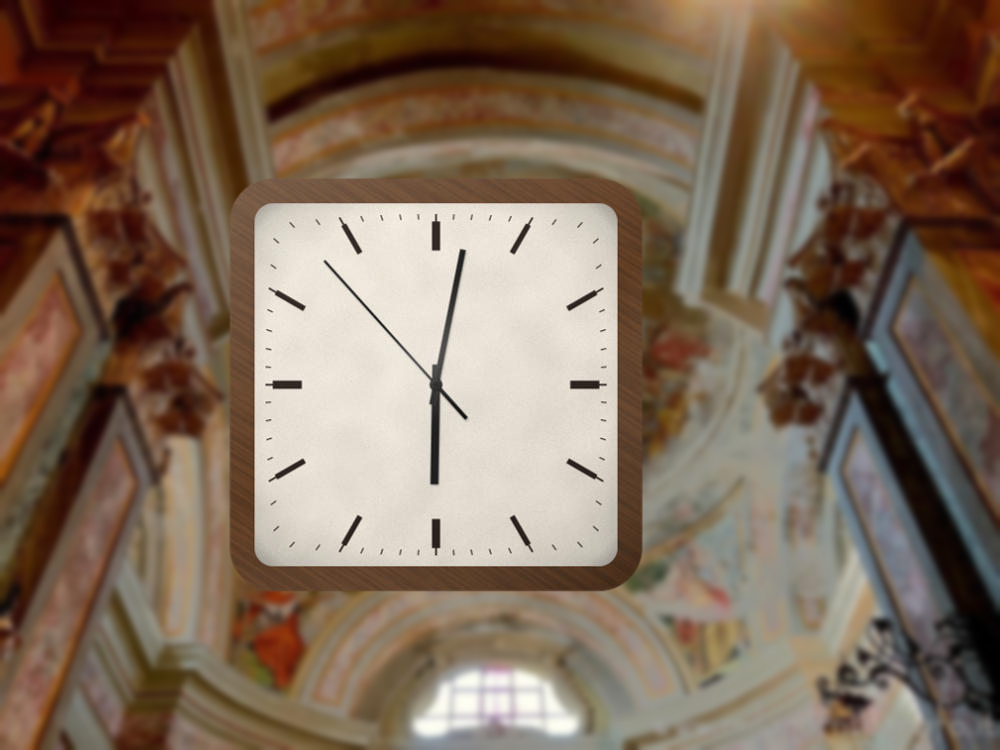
6:01:53
